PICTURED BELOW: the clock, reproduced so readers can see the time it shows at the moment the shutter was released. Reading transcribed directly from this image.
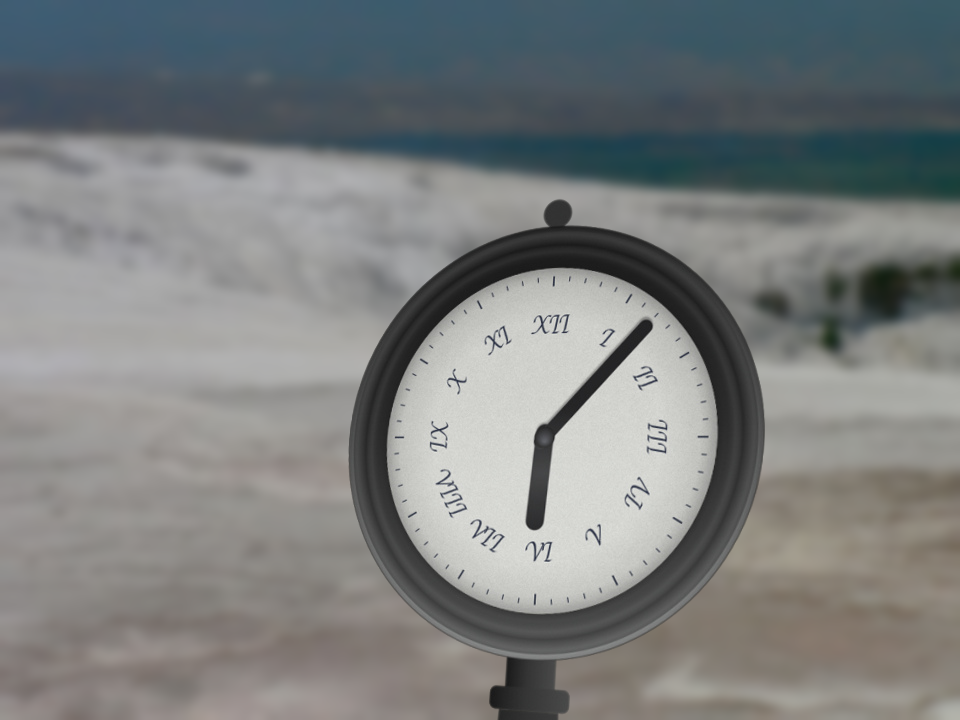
6:07
